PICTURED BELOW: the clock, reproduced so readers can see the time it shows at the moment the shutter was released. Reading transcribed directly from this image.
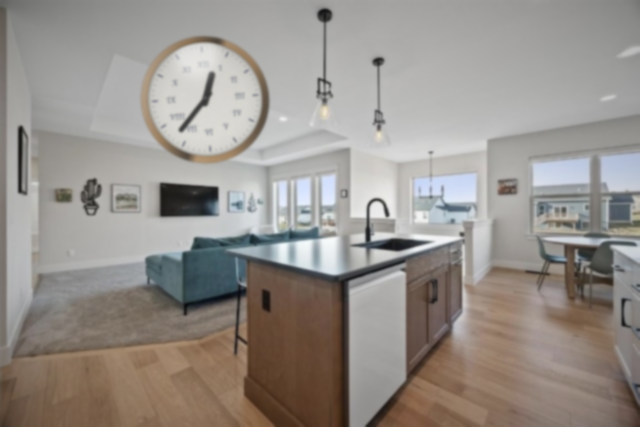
12:37
